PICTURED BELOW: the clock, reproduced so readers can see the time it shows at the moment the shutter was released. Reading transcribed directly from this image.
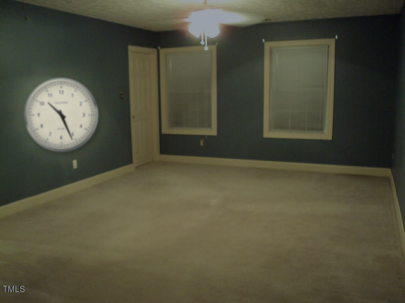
10:26
